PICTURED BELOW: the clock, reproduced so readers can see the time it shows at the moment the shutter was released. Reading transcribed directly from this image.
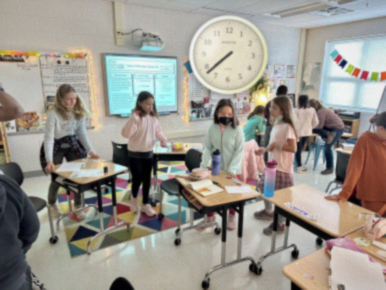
7:38
